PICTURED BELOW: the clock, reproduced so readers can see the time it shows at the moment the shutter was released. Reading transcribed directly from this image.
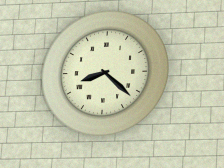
8:22
